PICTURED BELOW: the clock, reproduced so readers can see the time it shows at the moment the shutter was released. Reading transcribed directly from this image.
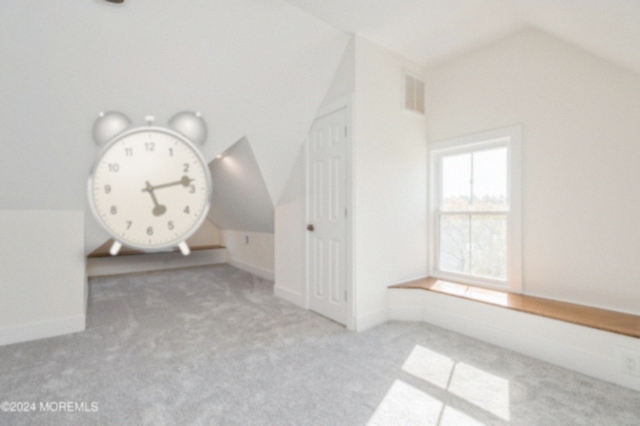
5:13
